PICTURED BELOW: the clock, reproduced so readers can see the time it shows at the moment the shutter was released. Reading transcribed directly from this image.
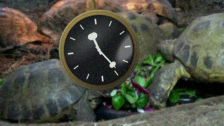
11:24
